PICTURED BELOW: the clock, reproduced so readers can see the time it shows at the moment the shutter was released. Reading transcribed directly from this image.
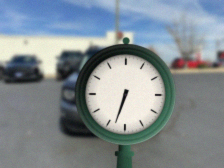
6:33
